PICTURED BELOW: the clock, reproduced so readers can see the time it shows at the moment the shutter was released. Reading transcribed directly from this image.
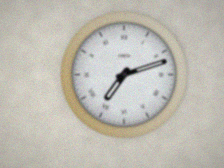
7:12
